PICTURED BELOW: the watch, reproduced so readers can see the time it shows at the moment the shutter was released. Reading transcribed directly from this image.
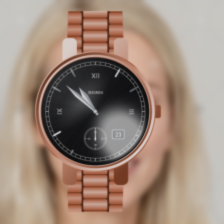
10:52
